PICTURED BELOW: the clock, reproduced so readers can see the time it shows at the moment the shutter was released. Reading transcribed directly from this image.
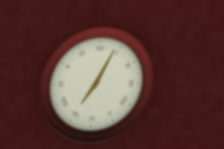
7:04
